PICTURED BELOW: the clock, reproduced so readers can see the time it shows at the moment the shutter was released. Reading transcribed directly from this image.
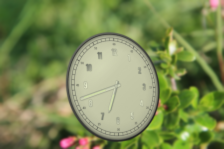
6:42
